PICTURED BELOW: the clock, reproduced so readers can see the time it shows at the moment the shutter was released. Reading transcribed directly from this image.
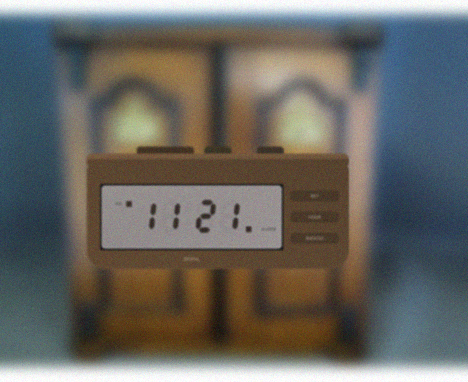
11:21
